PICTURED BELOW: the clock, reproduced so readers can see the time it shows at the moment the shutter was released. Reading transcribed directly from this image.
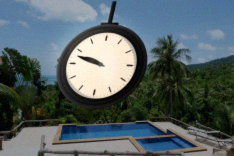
9:48
